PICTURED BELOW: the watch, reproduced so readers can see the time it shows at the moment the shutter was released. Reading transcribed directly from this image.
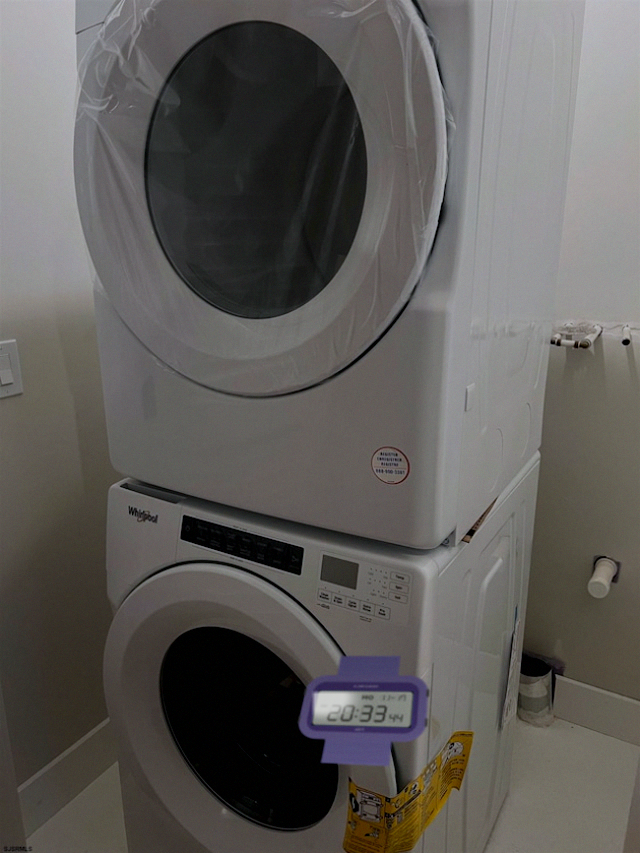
20:33
